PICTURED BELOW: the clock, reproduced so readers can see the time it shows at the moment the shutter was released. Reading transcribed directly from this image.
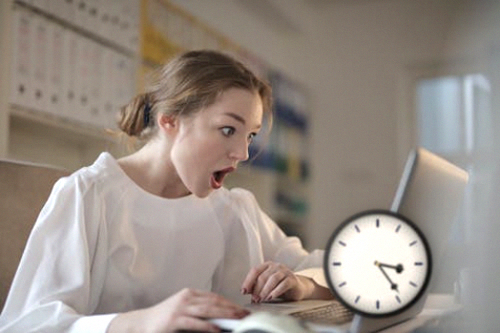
3:24
